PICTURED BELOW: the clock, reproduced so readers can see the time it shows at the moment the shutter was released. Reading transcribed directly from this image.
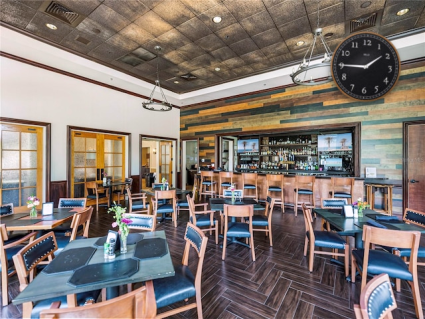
1:45
